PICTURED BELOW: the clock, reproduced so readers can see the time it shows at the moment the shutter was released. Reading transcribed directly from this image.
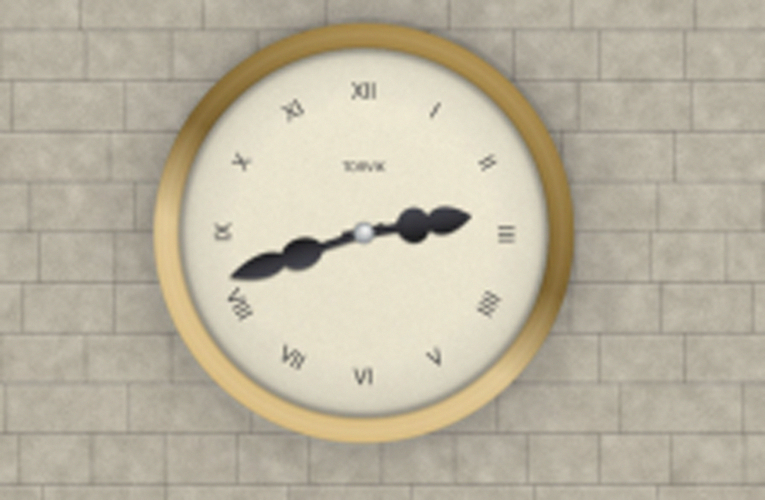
2:42
